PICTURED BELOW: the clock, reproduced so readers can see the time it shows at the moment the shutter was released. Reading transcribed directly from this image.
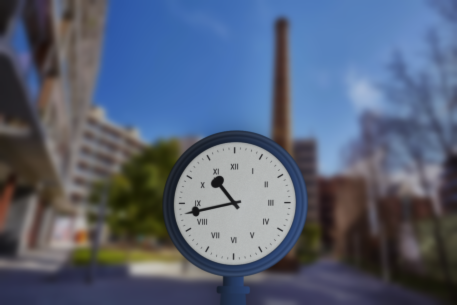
10:43
